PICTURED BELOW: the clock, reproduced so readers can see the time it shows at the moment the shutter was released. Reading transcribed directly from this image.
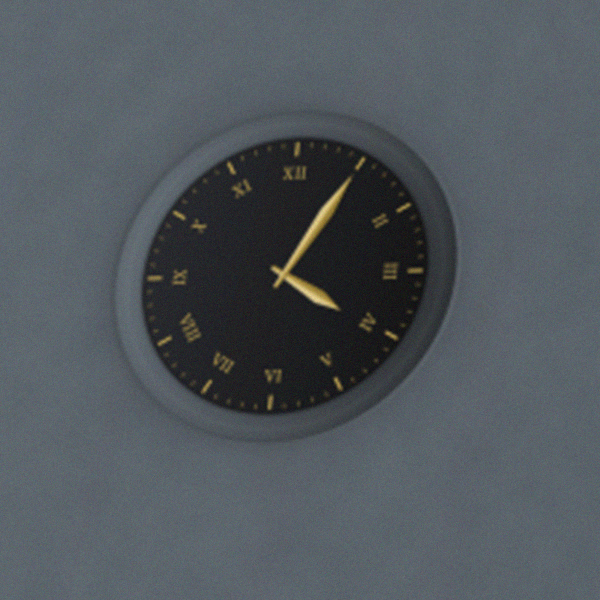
4:05
